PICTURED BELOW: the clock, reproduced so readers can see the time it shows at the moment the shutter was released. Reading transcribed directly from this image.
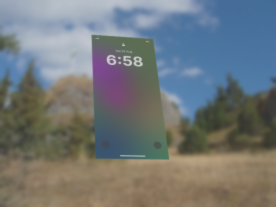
6:58
